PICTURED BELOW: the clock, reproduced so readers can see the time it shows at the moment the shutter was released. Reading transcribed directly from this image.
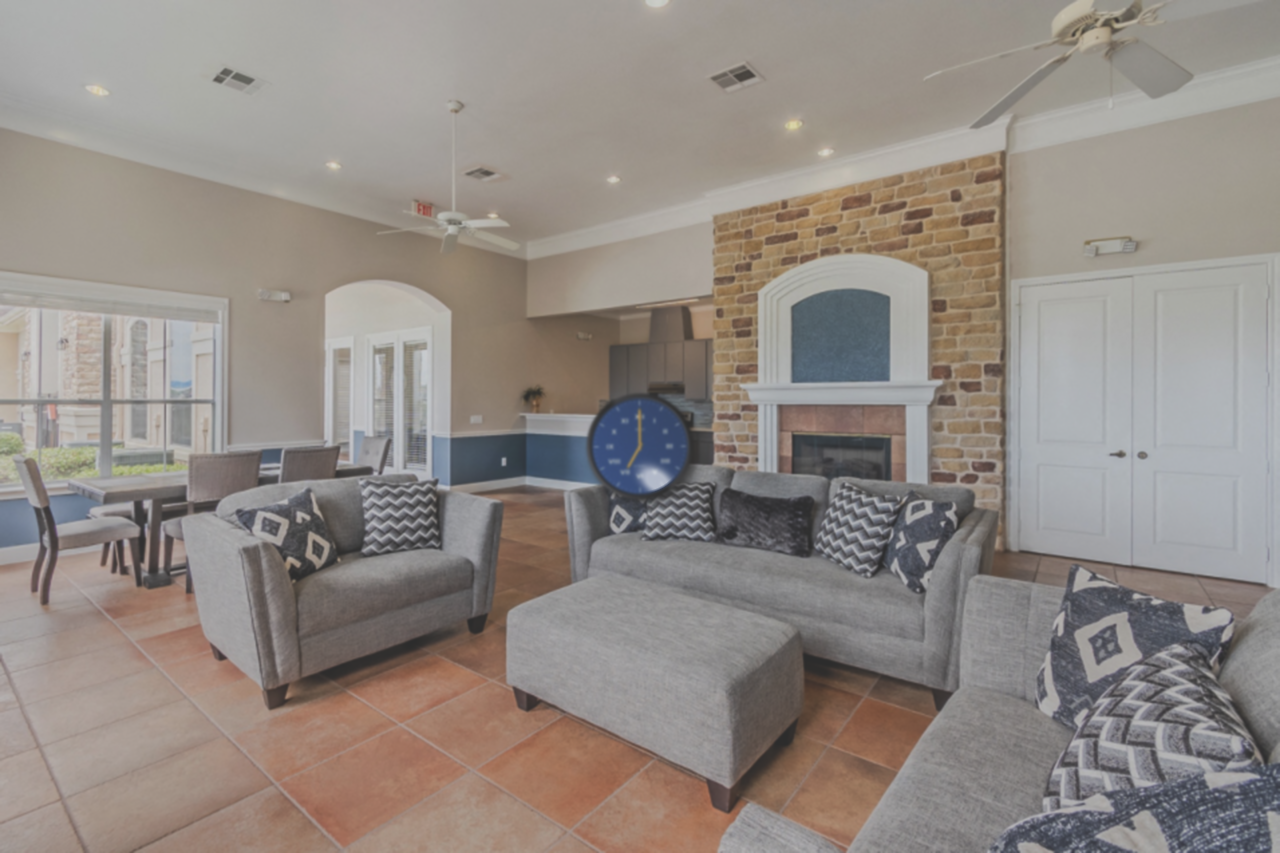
7:00
